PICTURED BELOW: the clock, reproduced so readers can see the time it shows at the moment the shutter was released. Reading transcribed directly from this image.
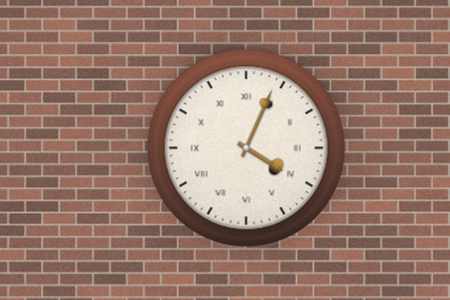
4:04
